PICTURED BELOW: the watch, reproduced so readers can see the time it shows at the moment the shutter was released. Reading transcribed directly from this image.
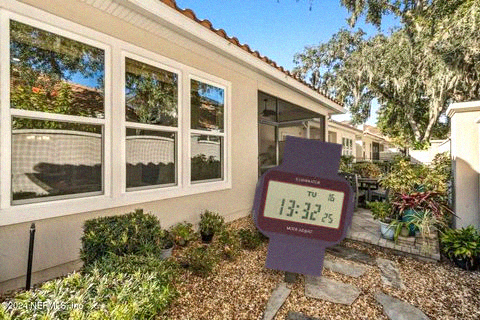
13:32:25
